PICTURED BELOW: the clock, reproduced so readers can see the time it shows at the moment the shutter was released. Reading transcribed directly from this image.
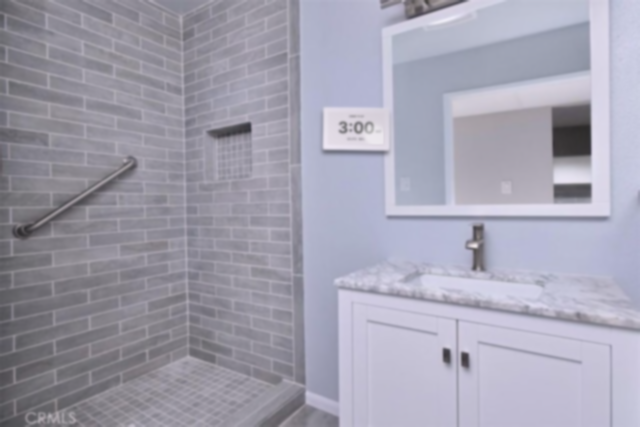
3:00
